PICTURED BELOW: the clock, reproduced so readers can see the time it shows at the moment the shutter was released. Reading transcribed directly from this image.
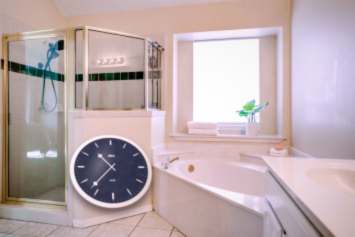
10:37
